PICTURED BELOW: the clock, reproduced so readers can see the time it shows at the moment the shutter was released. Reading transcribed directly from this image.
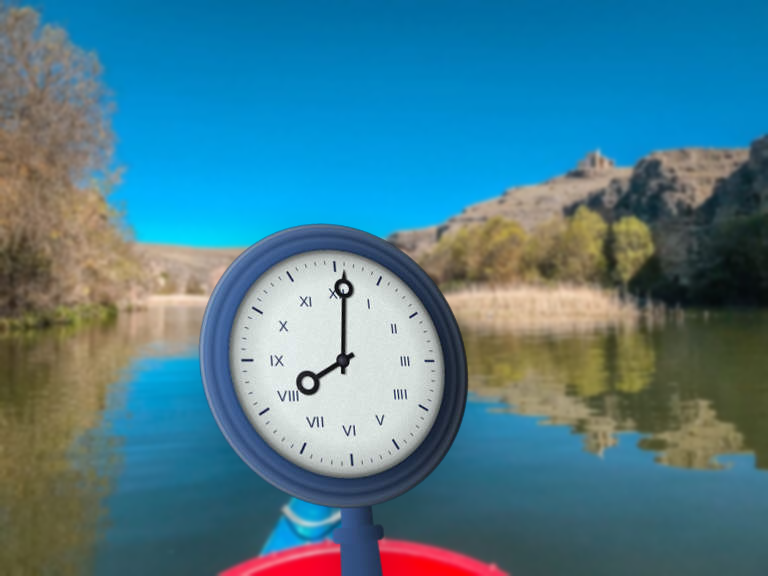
8:01
